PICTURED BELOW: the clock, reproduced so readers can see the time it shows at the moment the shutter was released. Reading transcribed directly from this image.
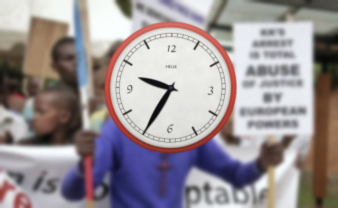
9:35
